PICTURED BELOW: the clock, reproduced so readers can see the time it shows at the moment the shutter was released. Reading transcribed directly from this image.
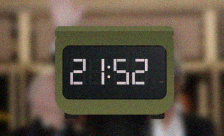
21:52
